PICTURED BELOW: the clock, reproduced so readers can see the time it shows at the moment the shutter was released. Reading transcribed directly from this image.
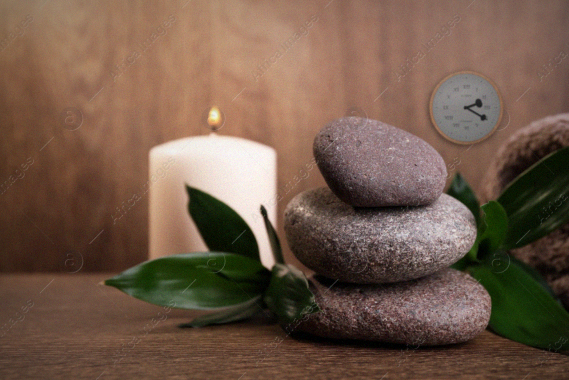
2:20
